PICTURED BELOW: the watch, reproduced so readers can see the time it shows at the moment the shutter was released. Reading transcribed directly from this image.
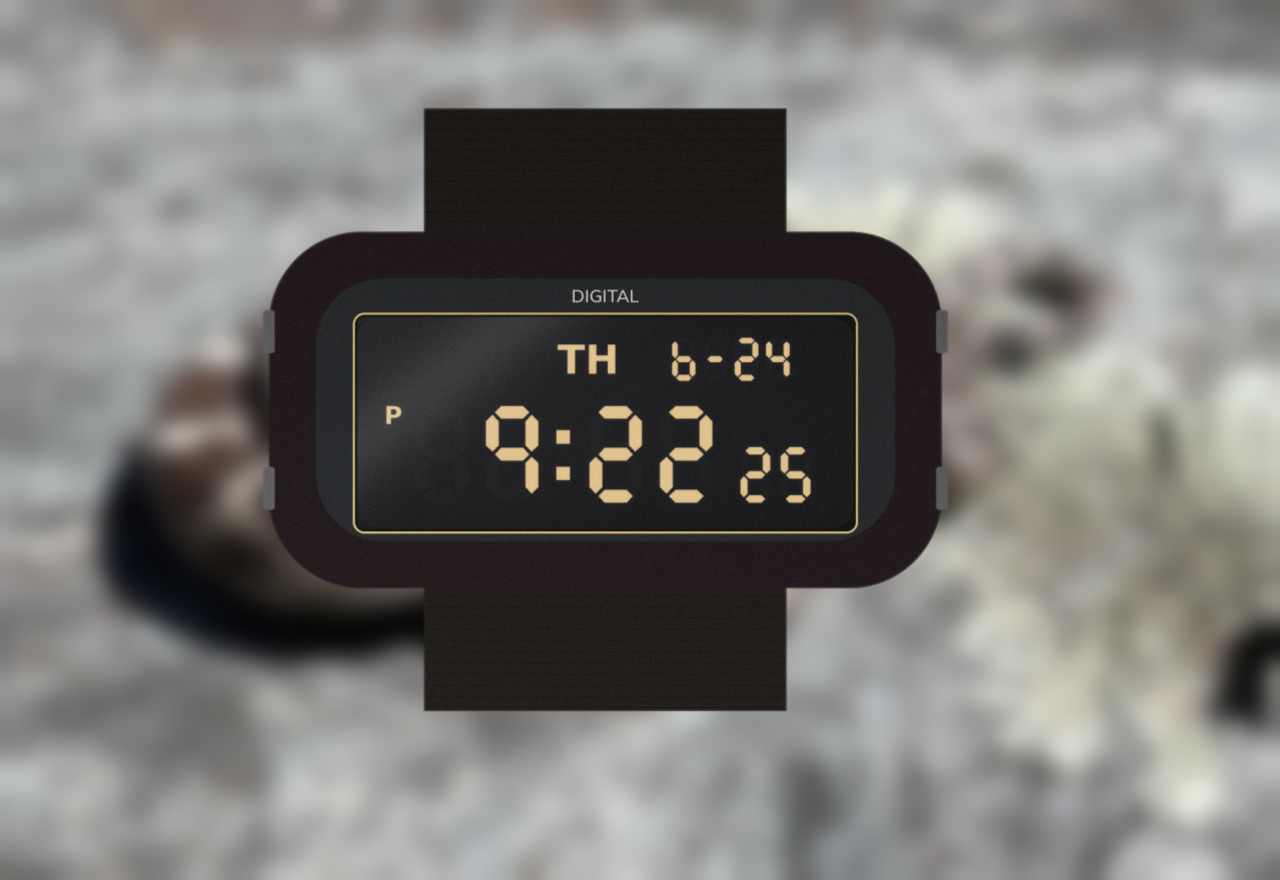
9:22:25
